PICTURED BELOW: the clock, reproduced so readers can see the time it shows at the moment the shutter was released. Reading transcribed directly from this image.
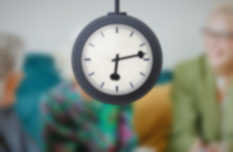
6:13
